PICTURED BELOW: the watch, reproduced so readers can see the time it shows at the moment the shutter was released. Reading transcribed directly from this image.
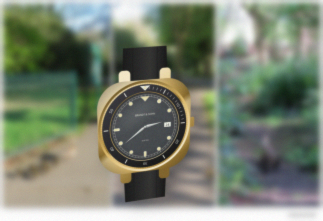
2:39
